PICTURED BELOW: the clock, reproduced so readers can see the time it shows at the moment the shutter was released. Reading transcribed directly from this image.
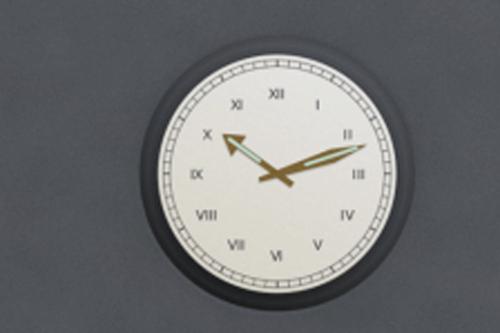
10:12
